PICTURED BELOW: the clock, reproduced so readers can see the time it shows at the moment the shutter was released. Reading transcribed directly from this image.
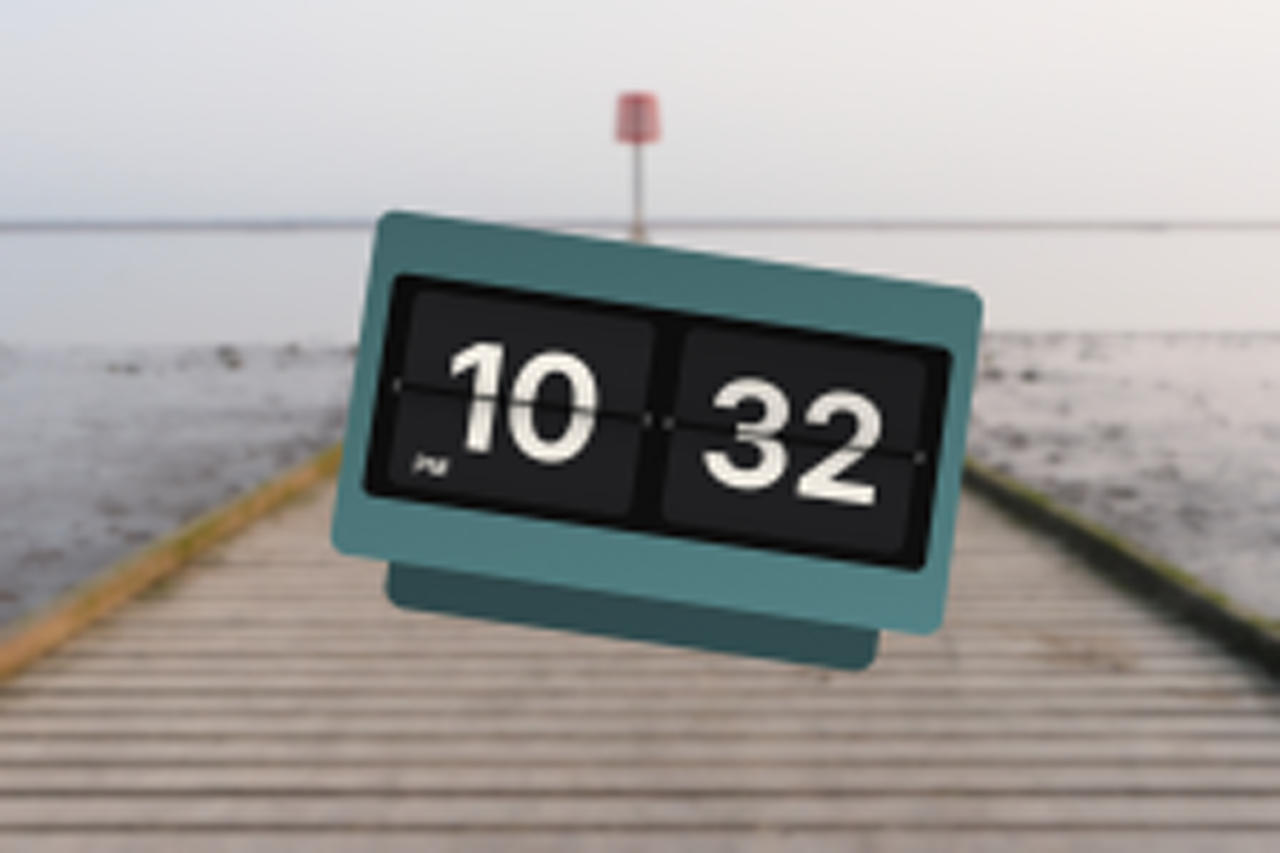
10:32
